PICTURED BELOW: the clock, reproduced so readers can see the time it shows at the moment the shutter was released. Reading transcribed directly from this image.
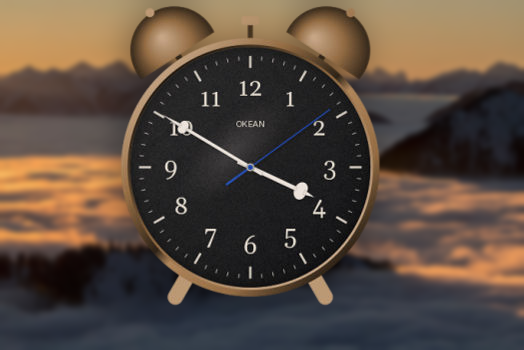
3:50:09
